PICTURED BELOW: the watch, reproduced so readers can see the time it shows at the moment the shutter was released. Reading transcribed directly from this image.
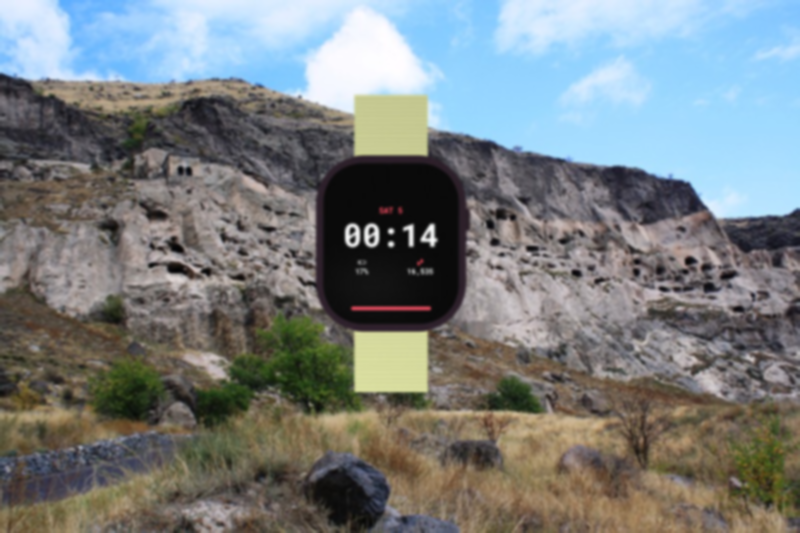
0:14
